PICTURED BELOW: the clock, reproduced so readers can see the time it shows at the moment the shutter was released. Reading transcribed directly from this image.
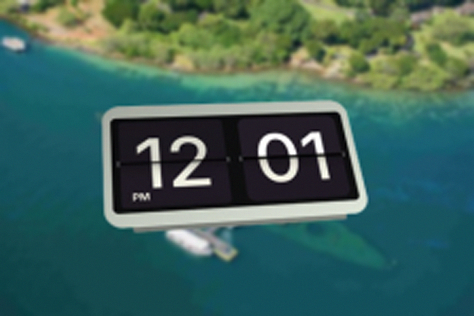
12:01
